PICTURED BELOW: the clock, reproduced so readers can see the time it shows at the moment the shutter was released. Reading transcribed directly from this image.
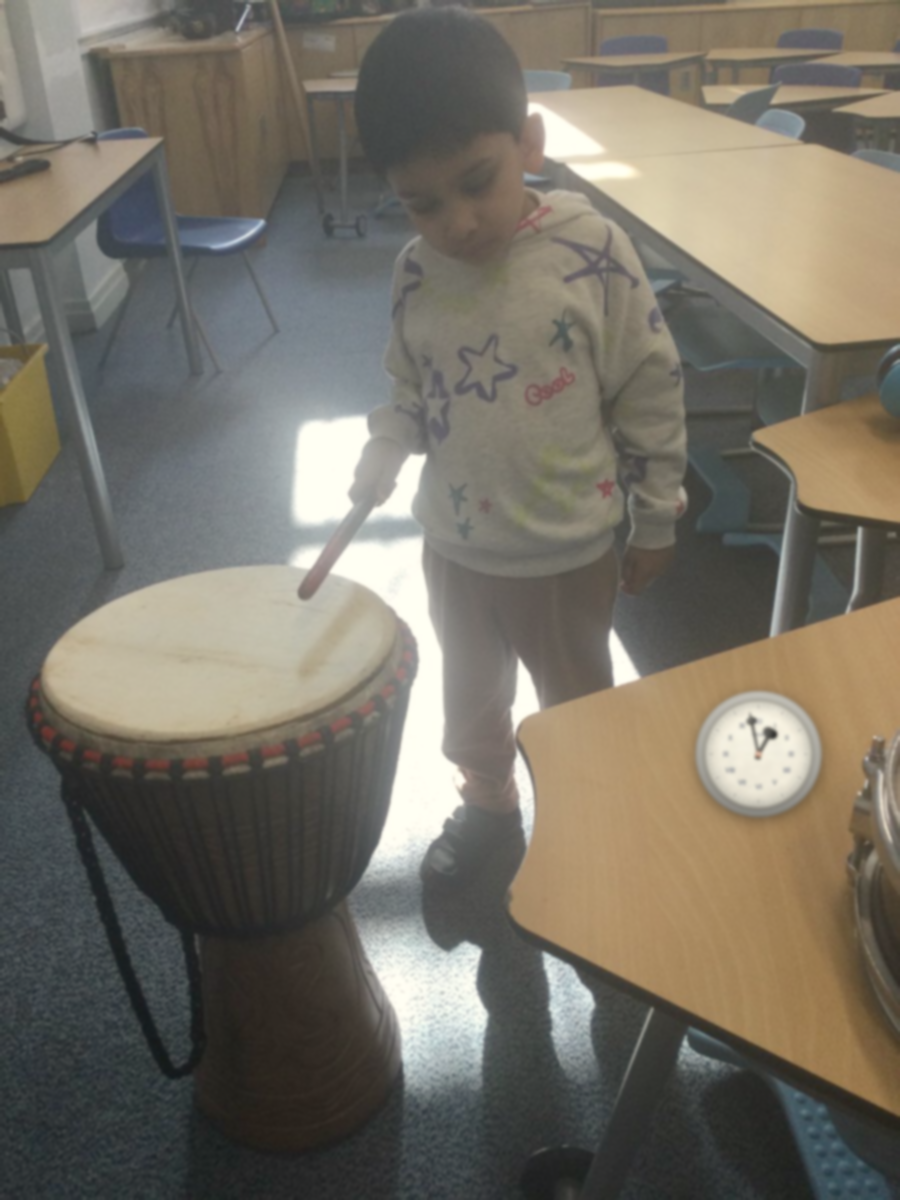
12:58
